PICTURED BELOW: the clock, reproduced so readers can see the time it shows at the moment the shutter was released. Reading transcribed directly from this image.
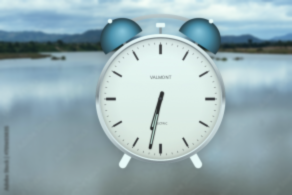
6:32
